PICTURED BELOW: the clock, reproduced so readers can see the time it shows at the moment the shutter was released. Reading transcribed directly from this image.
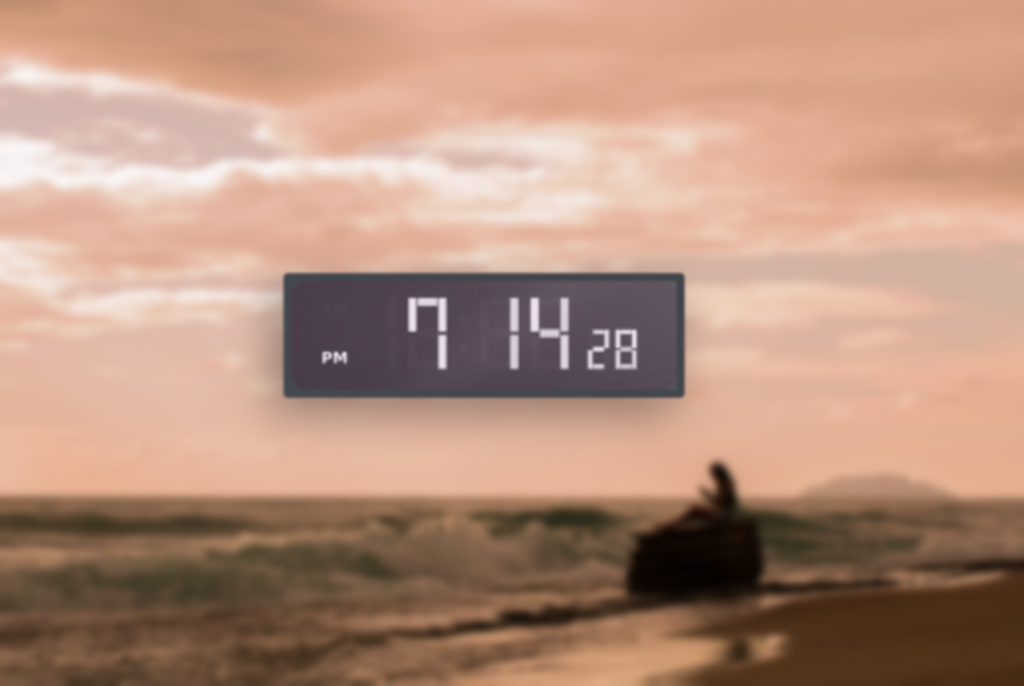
7:14:28
